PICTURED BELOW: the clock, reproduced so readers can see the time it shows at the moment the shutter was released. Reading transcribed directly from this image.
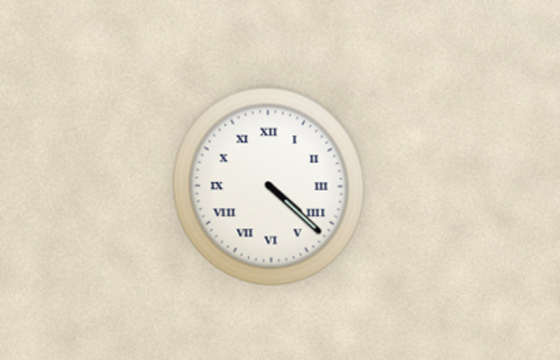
4:22
